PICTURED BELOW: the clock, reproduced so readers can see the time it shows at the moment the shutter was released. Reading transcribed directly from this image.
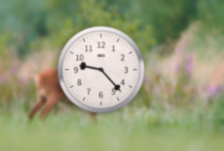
9:23
